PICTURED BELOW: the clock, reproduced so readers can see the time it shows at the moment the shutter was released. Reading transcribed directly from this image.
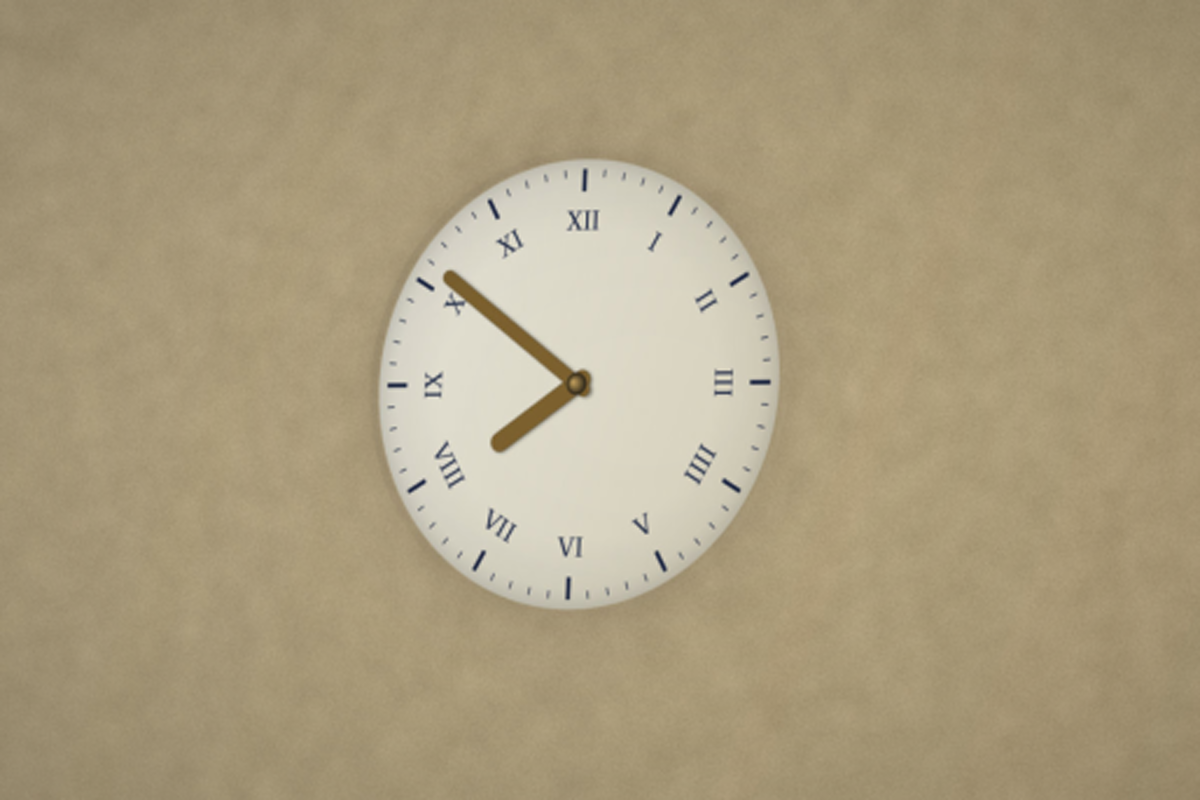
7:51
